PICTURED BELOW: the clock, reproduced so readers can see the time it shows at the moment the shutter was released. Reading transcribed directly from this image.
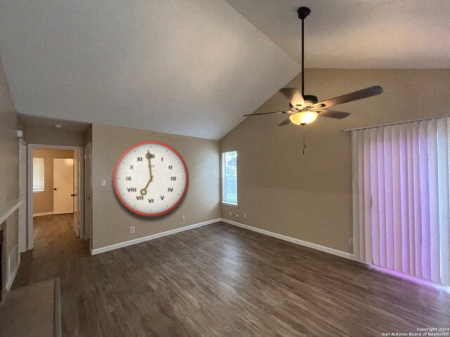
6:59
